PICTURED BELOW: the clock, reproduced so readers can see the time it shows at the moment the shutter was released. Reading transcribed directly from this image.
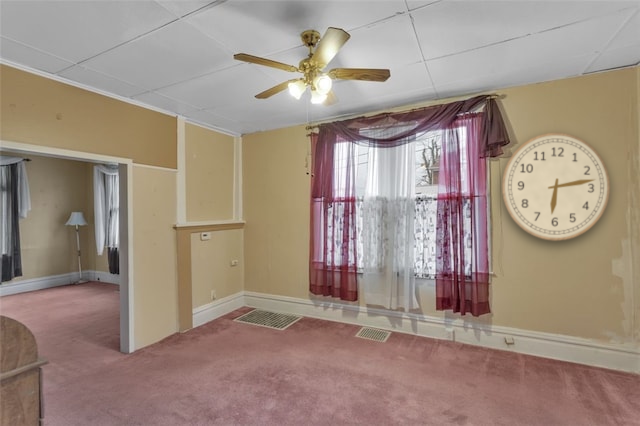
6:13
